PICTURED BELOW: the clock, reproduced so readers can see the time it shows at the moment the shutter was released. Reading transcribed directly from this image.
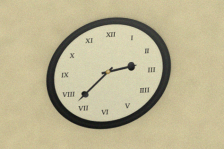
2:37
